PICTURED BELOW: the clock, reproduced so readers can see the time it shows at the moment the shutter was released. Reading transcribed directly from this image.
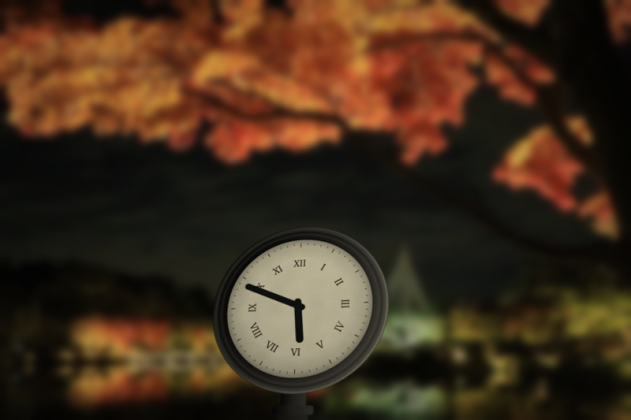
5:49
